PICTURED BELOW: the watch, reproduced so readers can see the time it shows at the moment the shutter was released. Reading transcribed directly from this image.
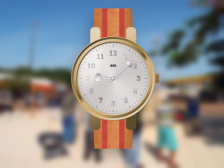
9:08
